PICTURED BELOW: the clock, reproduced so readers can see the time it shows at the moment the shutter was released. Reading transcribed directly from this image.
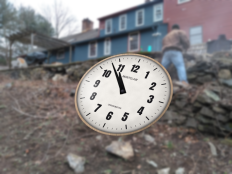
10:53
